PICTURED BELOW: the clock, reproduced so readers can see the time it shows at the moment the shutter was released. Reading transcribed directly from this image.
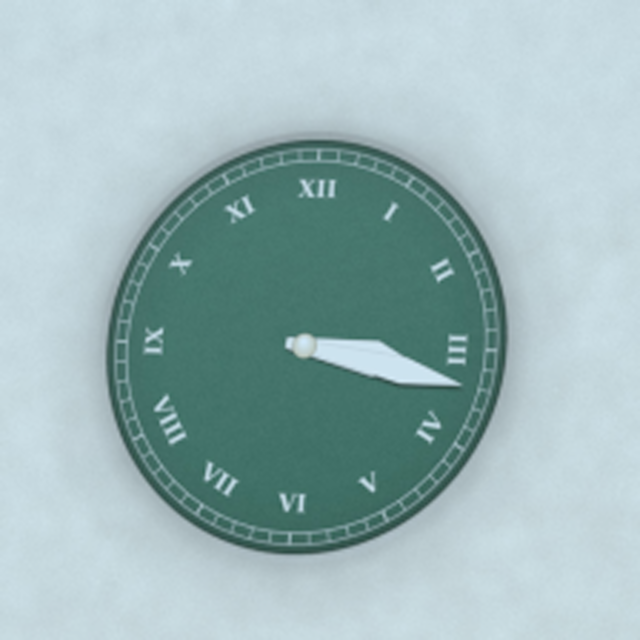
3:17
